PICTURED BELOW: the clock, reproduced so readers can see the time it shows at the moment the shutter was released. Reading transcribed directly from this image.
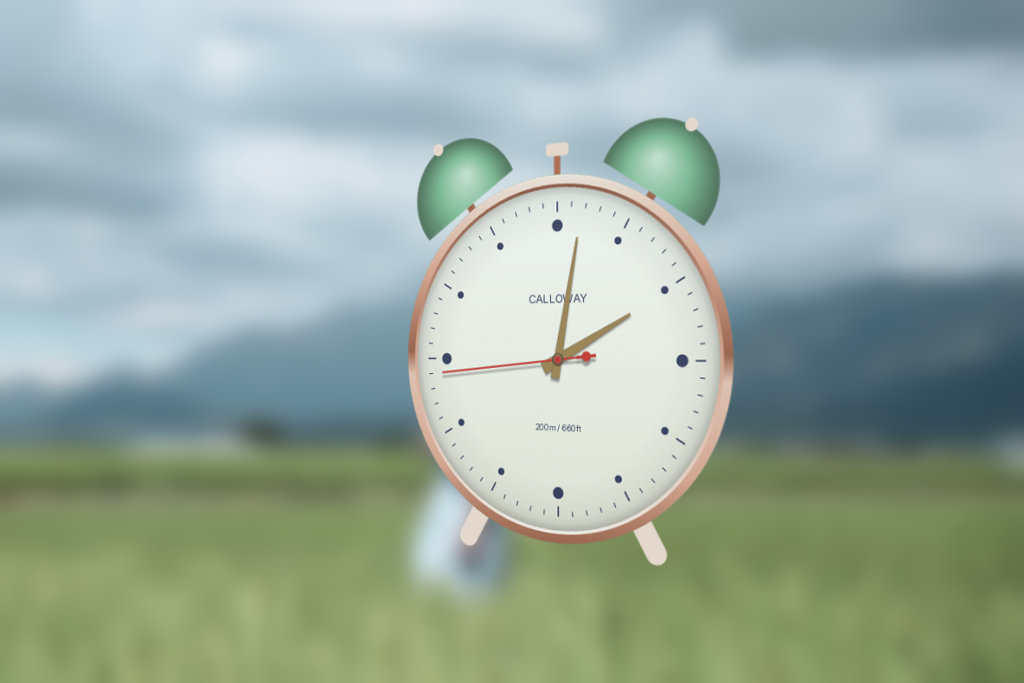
2:01:44
